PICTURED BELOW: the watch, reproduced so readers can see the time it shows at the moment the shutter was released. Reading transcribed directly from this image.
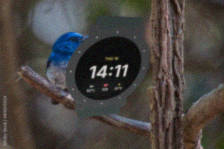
14:11
